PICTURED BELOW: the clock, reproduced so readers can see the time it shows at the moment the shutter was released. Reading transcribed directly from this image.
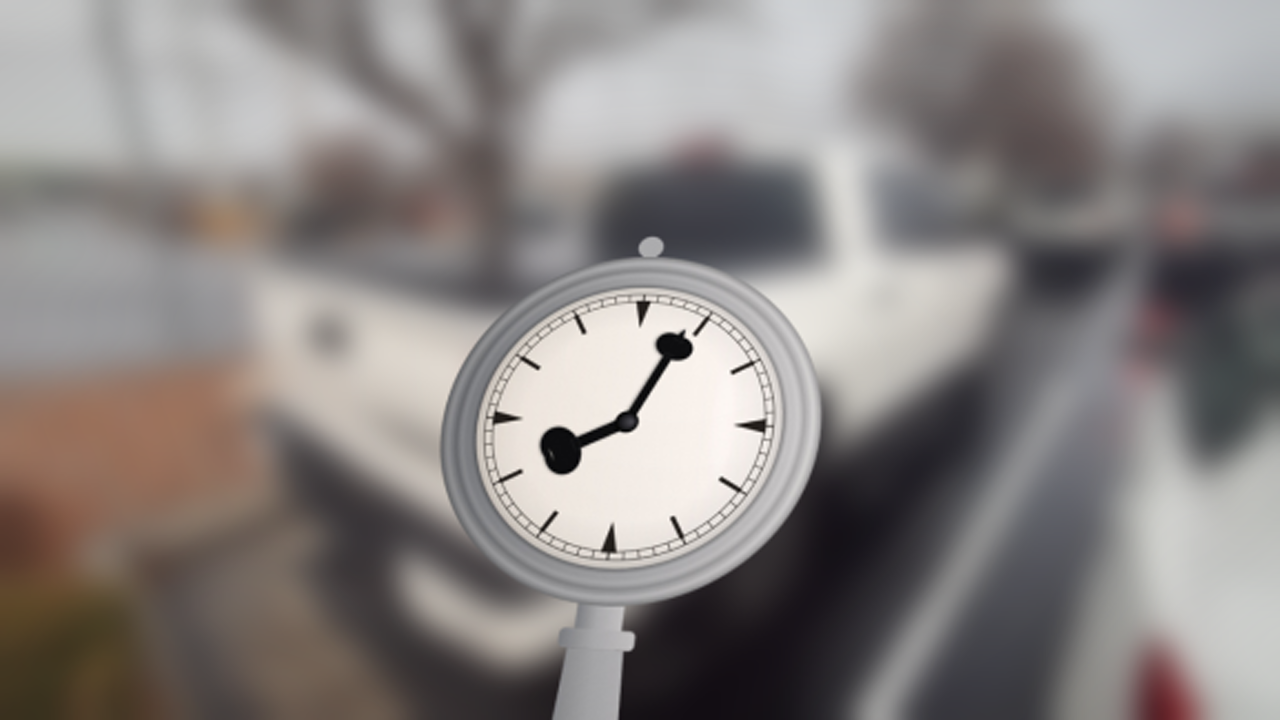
8:04
